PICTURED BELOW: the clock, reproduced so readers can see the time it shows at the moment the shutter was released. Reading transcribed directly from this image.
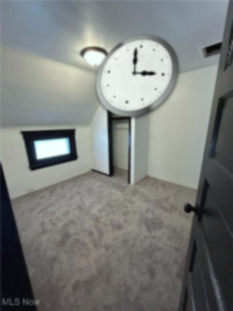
2:58
